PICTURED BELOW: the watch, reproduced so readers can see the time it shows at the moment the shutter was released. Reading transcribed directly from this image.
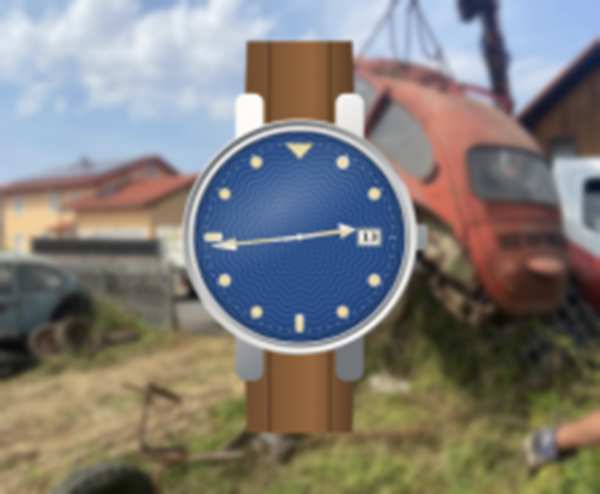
2:44
